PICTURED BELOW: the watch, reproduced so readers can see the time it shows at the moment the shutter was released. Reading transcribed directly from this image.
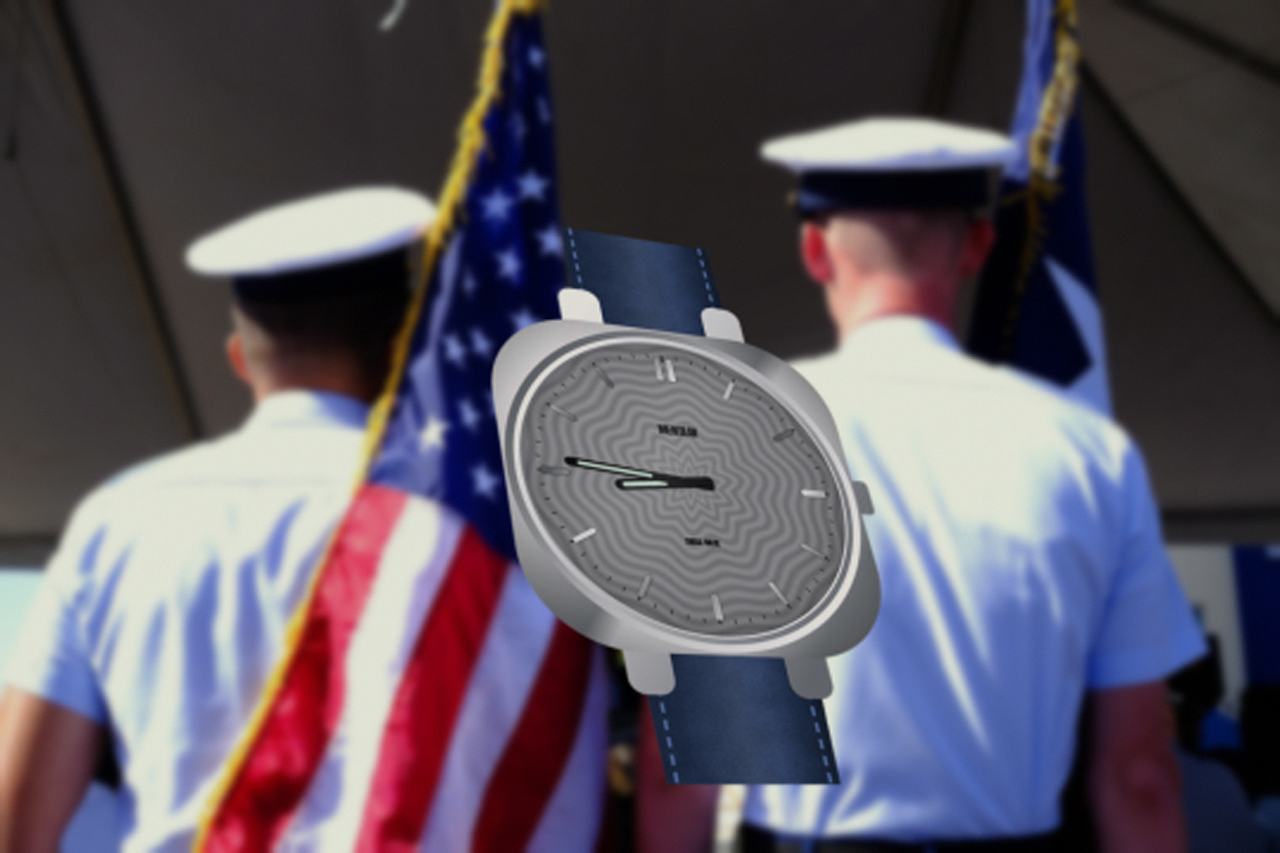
8:46
